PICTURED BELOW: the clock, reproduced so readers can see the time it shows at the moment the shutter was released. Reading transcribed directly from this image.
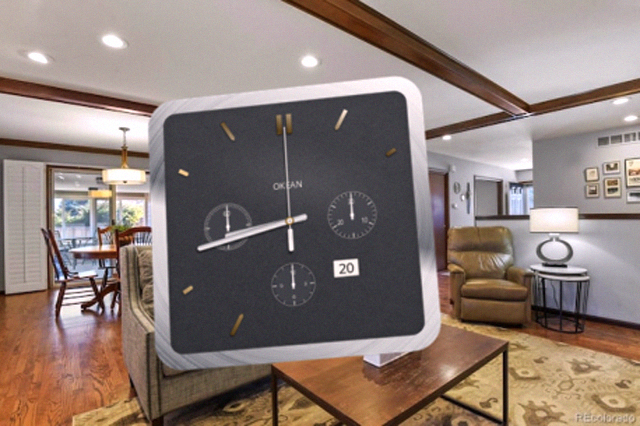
8:43
